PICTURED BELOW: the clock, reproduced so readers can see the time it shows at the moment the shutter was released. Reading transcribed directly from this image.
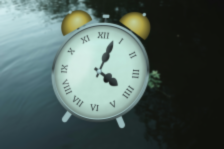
4:03
